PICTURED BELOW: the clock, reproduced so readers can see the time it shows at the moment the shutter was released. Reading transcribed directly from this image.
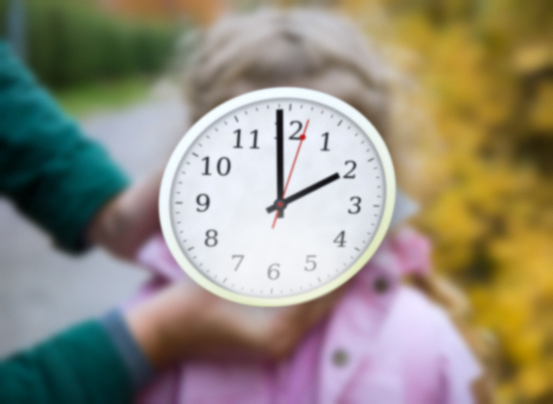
1:59:02
